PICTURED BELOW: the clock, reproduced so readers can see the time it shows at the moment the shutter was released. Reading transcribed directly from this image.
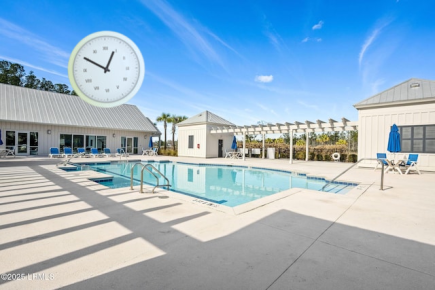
12:50
